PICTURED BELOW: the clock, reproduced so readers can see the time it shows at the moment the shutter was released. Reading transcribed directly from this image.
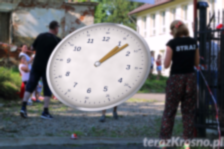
1:07
